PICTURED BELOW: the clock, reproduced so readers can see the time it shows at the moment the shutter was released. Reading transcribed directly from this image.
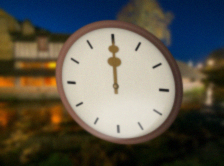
12:00
